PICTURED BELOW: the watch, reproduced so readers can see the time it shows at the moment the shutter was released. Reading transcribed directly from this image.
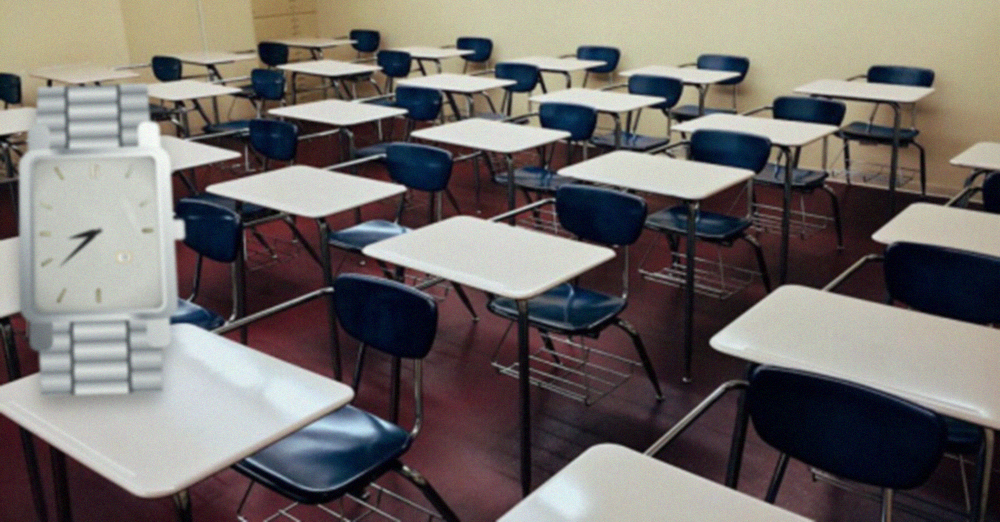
8:38
